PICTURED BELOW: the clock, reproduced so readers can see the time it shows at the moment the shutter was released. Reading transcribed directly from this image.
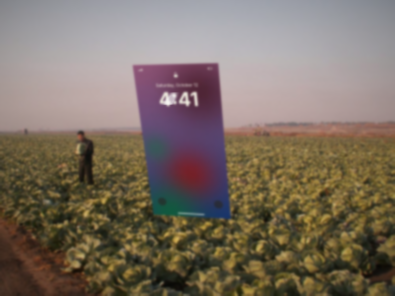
4:41
